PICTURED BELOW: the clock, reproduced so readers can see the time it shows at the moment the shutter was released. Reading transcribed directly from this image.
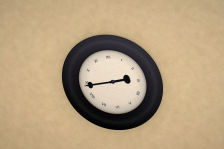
2:44
